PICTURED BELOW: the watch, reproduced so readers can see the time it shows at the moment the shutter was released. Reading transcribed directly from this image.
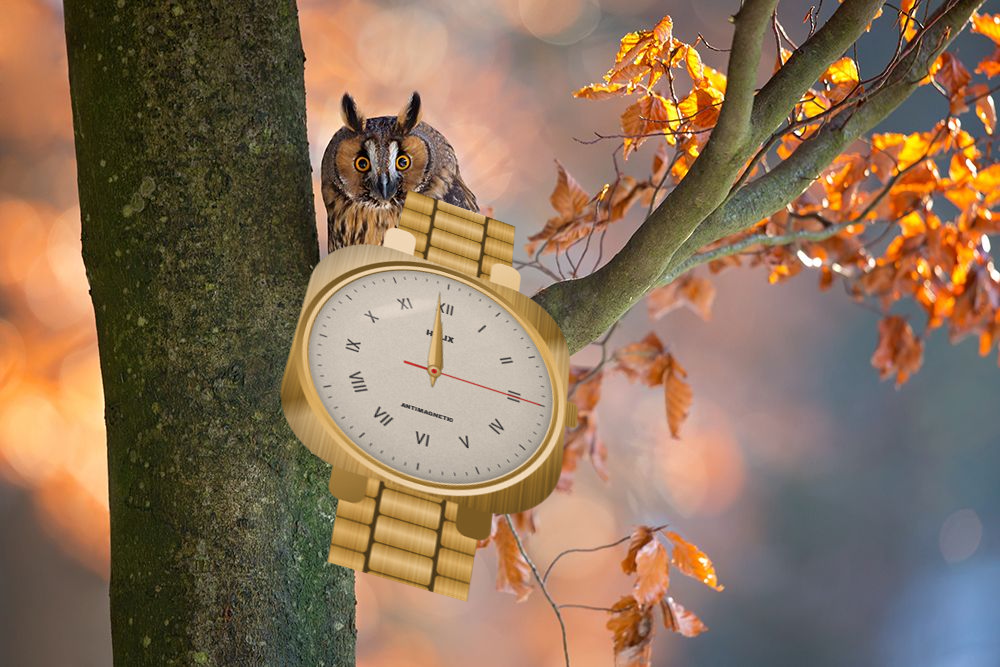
11:59:15
